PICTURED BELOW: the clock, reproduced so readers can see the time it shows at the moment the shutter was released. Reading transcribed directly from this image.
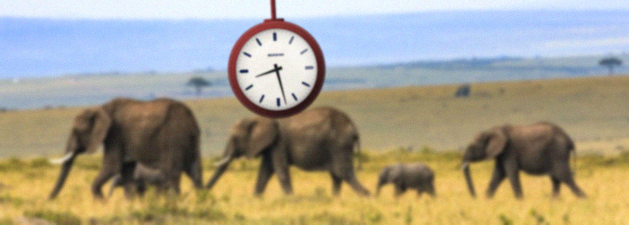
8:28
